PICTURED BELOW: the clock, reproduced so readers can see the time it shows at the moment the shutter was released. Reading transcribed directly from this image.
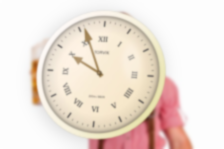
9:56
